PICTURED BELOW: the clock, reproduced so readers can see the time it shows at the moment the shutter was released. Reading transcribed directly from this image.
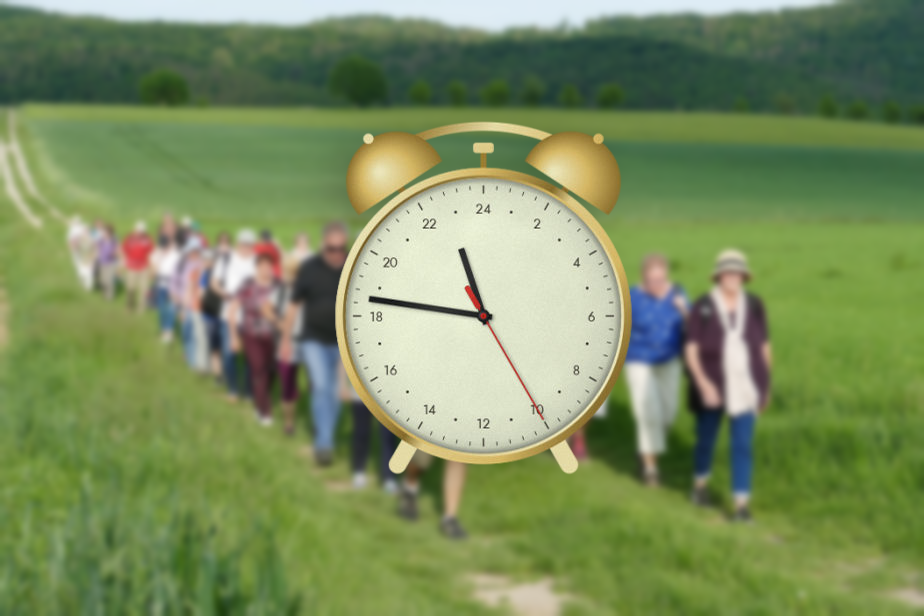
22:46:25
